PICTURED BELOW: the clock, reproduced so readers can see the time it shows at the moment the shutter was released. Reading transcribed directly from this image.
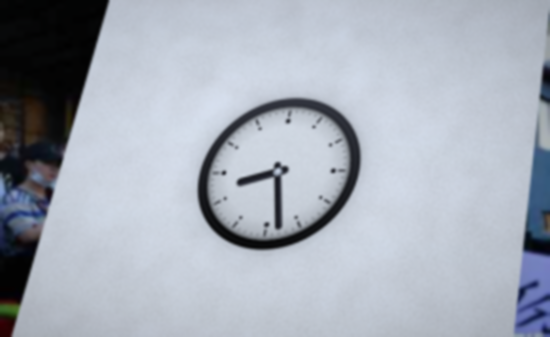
8:28
